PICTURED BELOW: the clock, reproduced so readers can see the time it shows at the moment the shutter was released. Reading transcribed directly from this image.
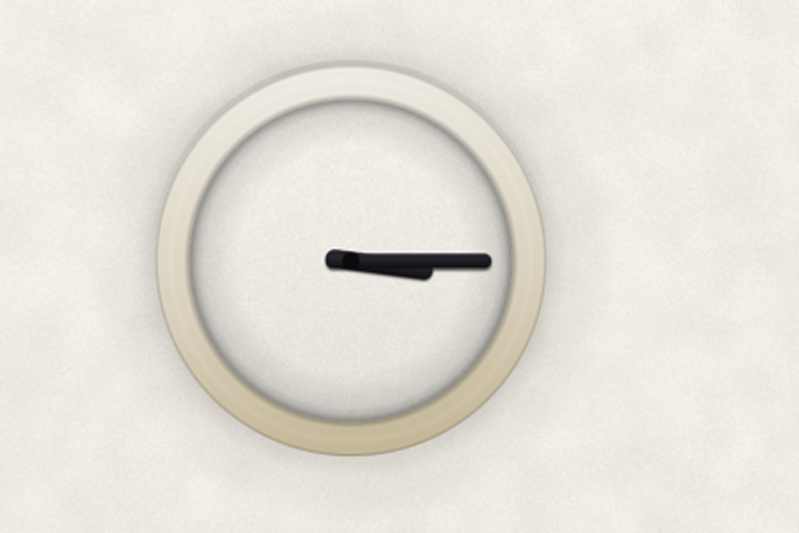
3:15
